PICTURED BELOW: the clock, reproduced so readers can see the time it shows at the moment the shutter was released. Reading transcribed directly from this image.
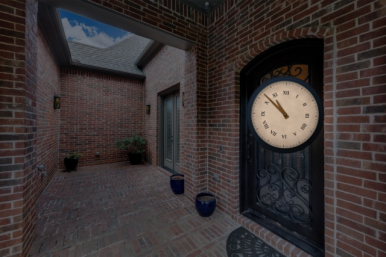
10:52
